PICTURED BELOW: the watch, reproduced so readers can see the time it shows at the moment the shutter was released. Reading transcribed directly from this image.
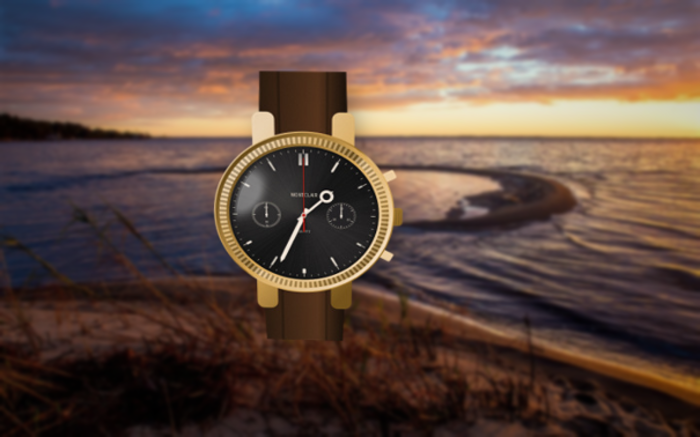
1:34
